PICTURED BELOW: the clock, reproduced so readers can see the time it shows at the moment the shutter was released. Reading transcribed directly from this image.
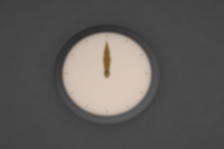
12:00
